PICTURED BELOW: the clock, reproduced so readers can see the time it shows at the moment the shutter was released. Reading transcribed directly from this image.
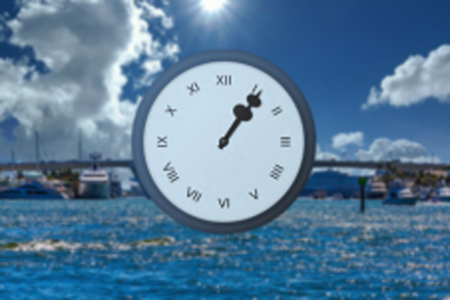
1:06
